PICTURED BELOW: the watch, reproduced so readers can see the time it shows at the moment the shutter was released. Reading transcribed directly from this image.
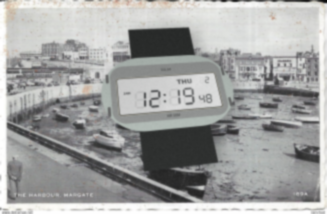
12:19
